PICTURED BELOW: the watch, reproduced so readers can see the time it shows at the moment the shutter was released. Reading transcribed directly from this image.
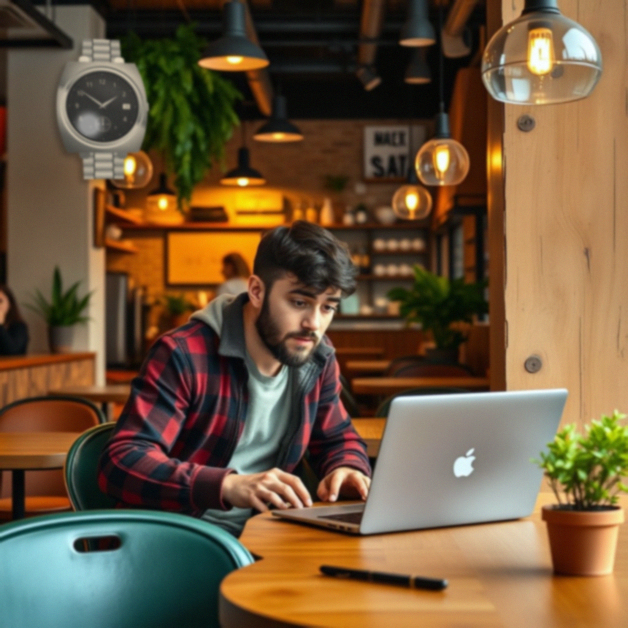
1:51
